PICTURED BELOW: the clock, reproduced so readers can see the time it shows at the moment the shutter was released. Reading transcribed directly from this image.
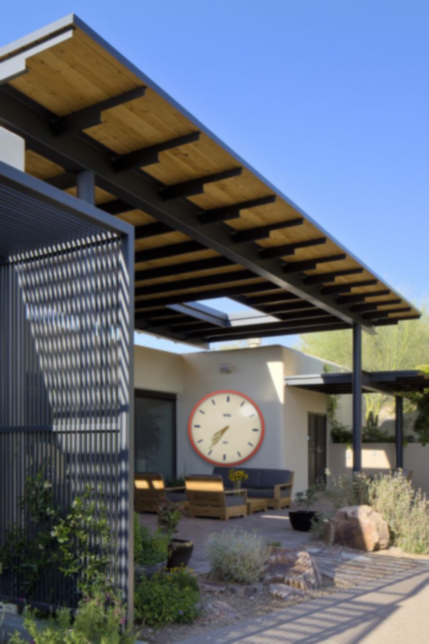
7:36
